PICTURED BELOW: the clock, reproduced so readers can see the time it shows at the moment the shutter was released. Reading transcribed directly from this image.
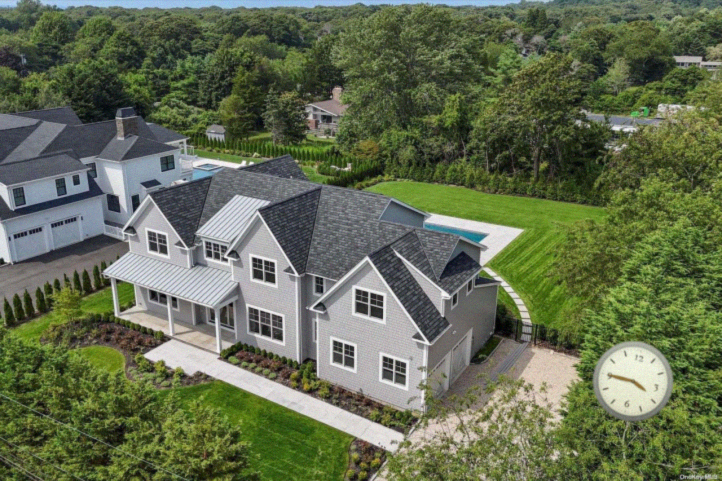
3:45
